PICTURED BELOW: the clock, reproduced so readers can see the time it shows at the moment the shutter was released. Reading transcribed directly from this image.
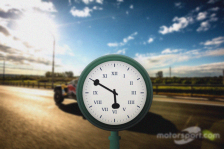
5:50
